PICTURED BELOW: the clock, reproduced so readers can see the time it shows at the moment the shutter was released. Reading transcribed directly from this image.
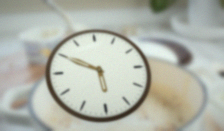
5:50
